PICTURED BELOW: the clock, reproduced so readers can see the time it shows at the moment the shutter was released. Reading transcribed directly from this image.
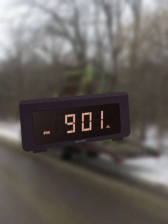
9:01
